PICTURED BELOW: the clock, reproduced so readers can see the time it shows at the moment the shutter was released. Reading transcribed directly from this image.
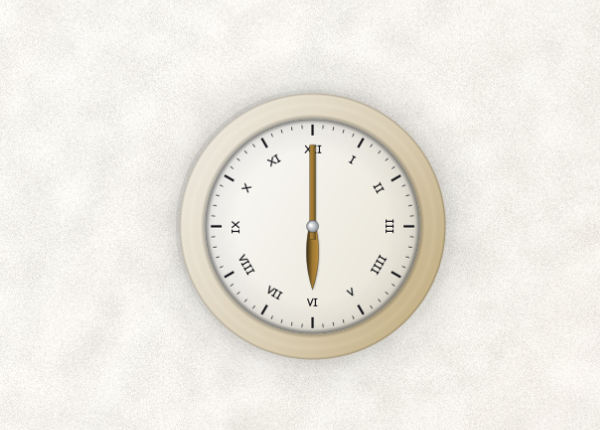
6:00
